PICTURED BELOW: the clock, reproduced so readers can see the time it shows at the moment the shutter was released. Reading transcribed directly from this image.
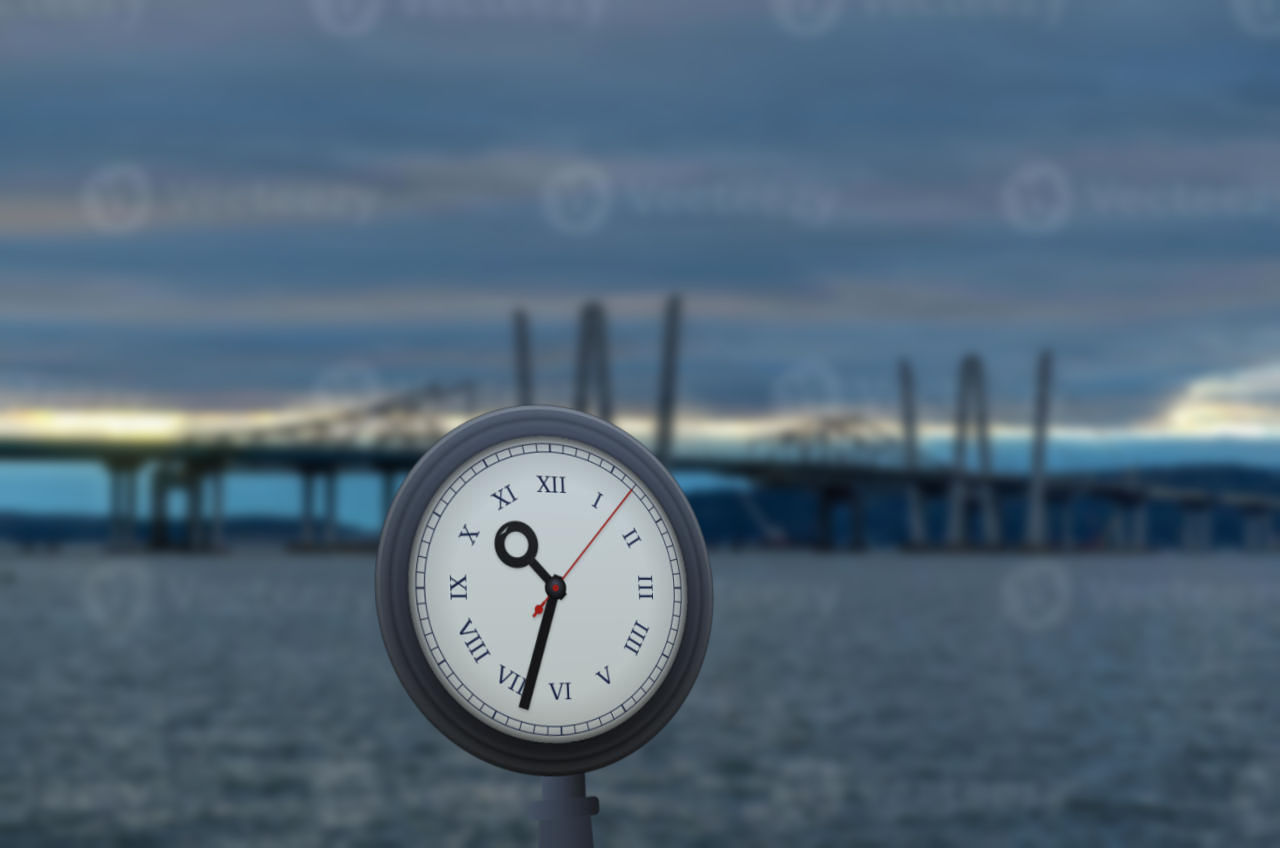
10:33:07
